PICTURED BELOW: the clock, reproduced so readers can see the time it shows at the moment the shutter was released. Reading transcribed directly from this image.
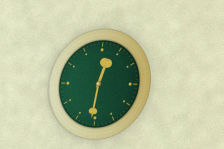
12:31
